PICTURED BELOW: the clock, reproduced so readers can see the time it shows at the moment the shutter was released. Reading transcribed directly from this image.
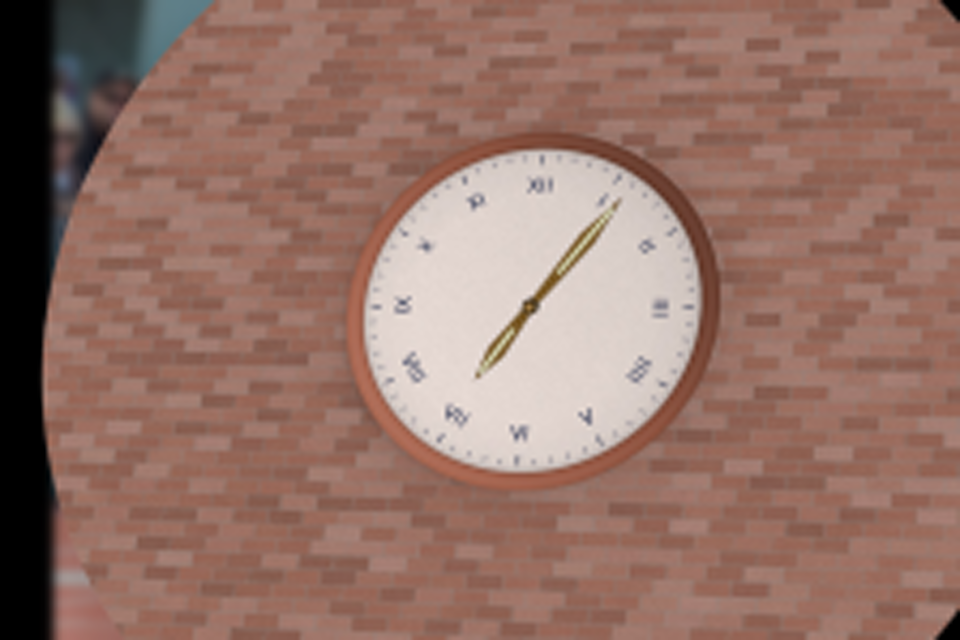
7:06
